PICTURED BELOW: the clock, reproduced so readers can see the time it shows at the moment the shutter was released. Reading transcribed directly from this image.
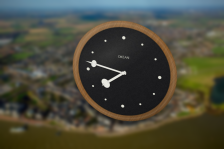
7:47
